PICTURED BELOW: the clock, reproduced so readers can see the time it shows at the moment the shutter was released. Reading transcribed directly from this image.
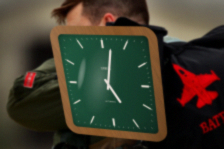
5:02
